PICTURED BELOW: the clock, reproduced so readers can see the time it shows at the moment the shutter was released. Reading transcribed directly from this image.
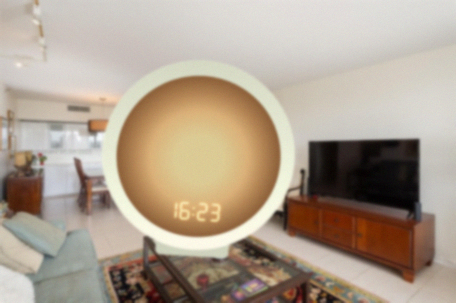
16:23
